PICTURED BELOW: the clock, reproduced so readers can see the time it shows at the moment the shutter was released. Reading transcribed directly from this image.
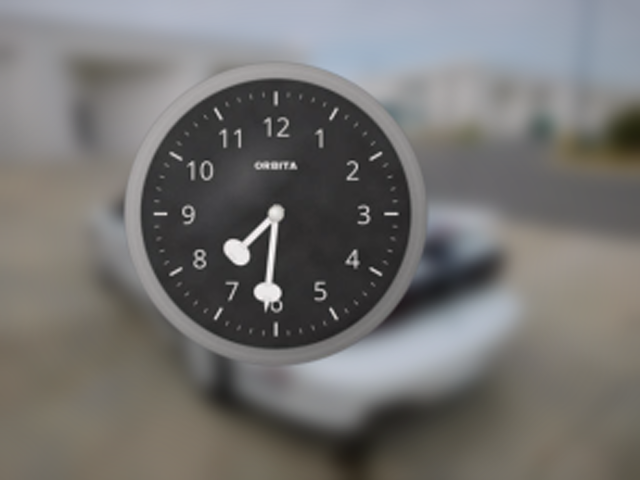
7:31
